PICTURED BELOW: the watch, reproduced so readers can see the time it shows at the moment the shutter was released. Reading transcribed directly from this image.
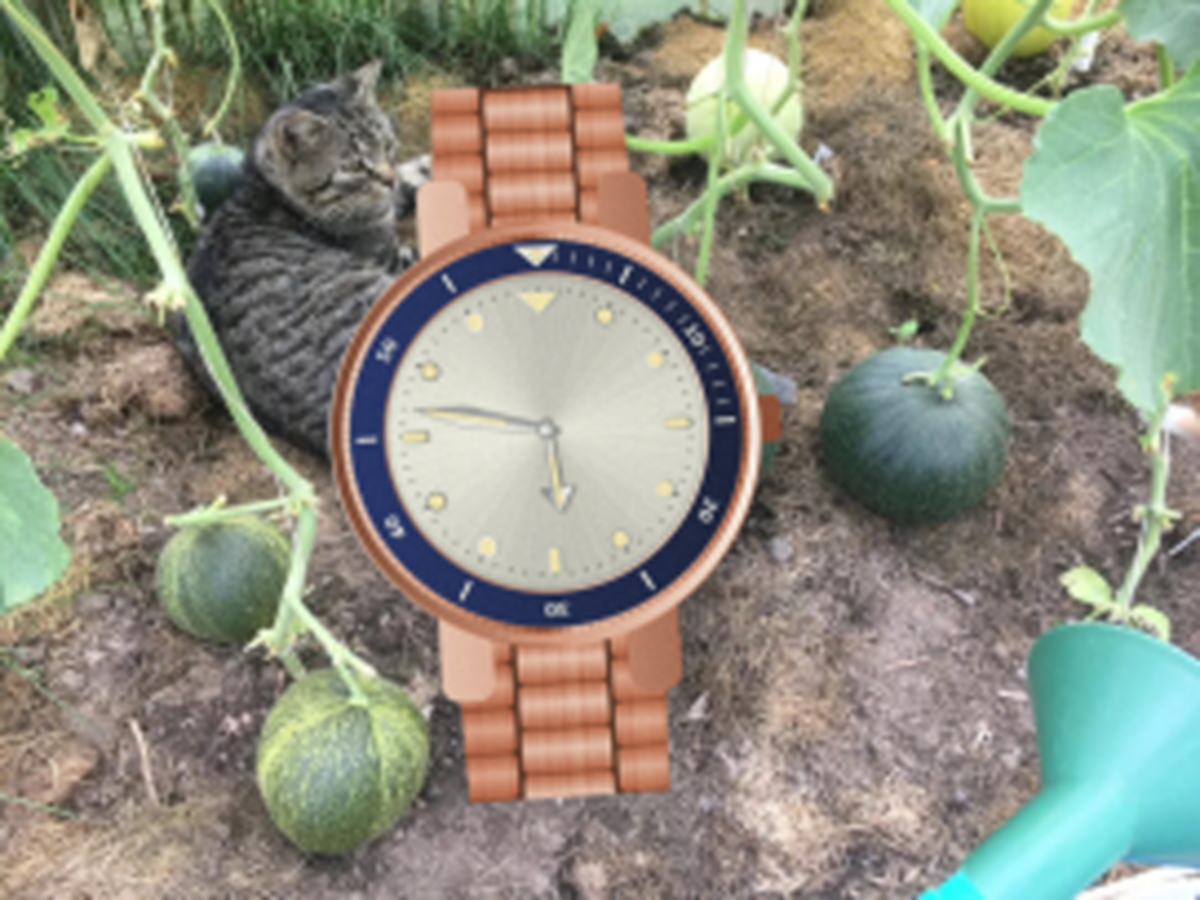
5:47
